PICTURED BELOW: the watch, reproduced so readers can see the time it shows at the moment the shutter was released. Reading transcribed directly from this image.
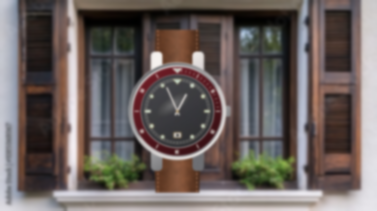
12:56
